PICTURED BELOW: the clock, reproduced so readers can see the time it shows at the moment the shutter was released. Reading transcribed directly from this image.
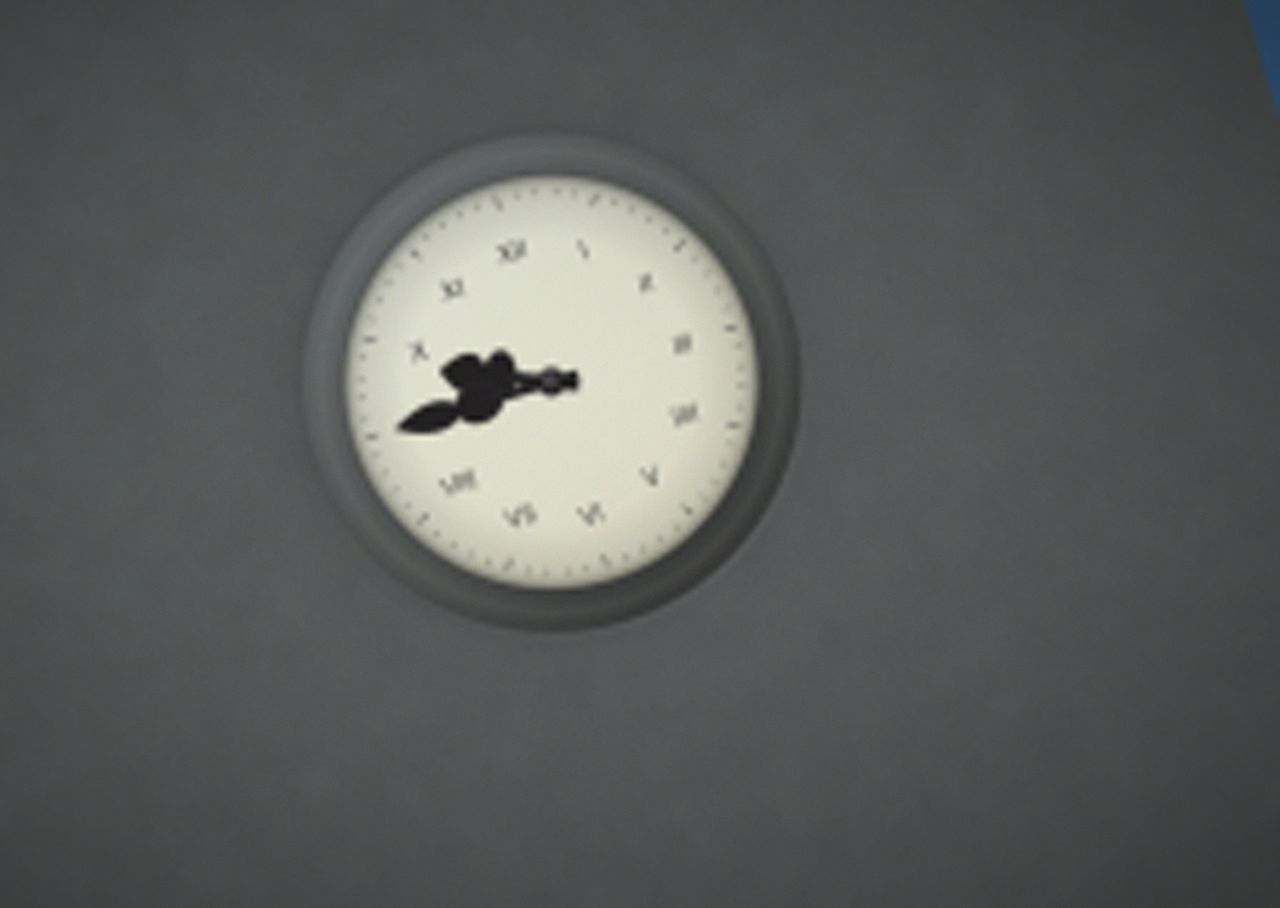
9:45
